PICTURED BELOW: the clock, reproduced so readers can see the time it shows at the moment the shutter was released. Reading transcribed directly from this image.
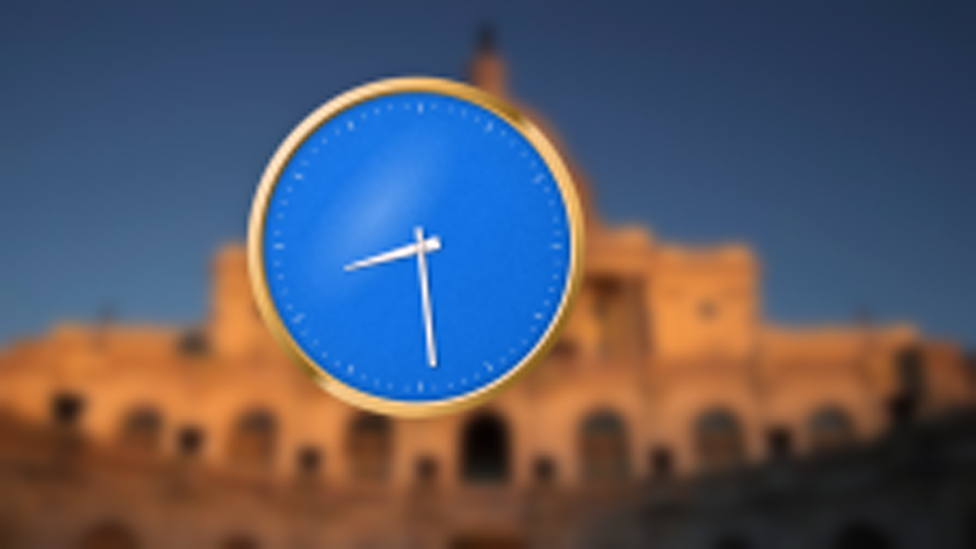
8:29
